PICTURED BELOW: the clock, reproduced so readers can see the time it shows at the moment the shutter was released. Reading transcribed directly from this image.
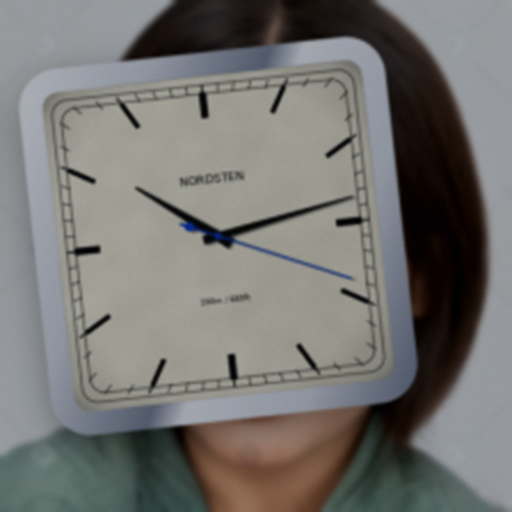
10:13:19
